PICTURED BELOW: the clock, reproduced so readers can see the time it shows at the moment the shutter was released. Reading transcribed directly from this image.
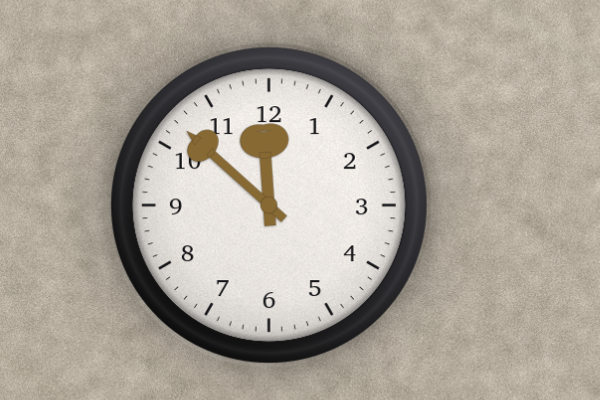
11:52
